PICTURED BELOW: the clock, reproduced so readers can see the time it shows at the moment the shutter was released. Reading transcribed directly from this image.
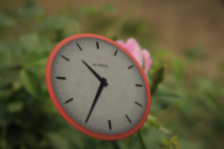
10:35
